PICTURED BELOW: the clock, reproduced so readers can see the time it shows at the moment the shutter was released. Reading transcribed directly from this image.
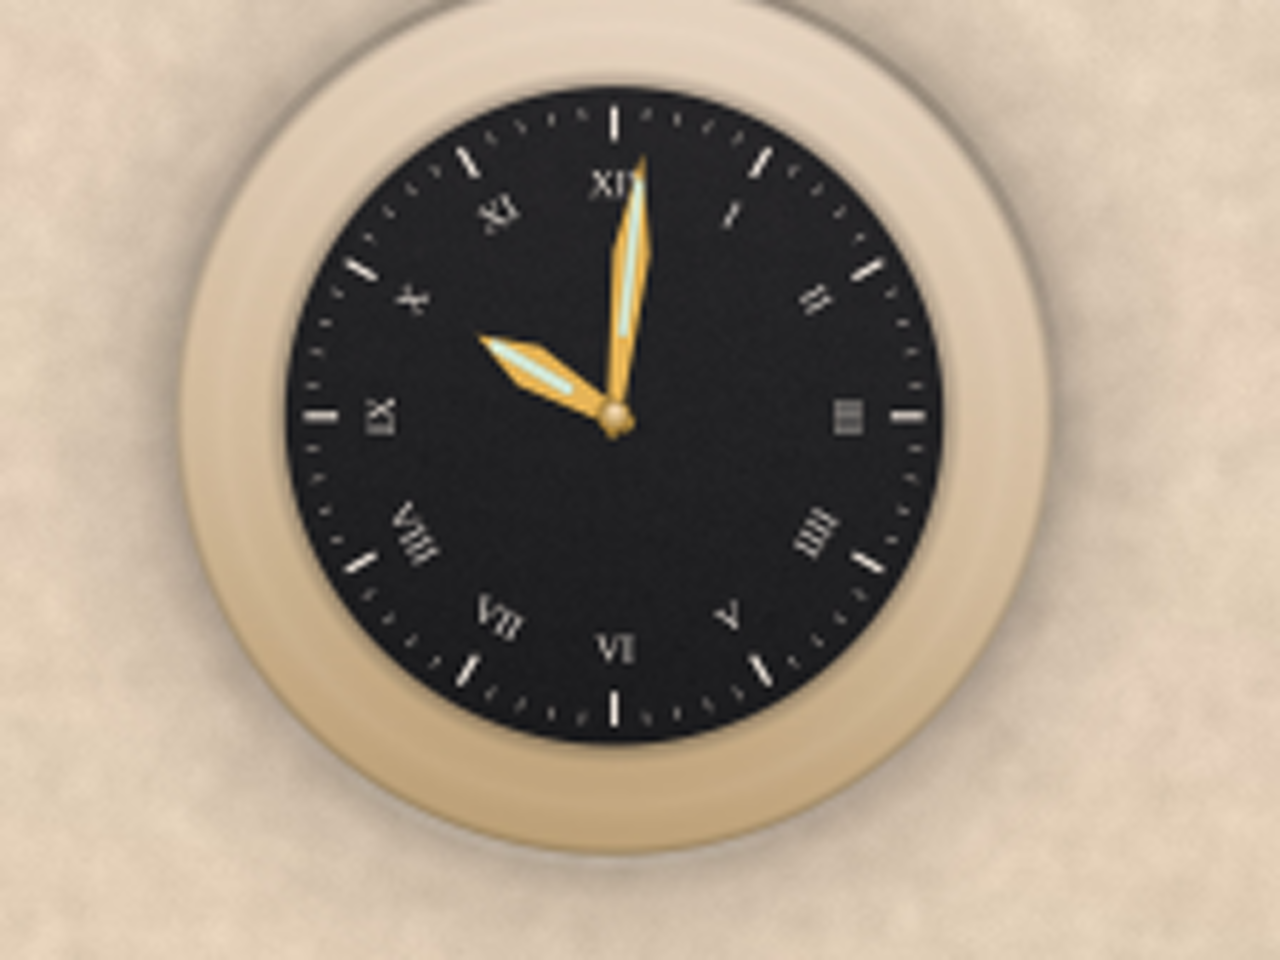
10:01
